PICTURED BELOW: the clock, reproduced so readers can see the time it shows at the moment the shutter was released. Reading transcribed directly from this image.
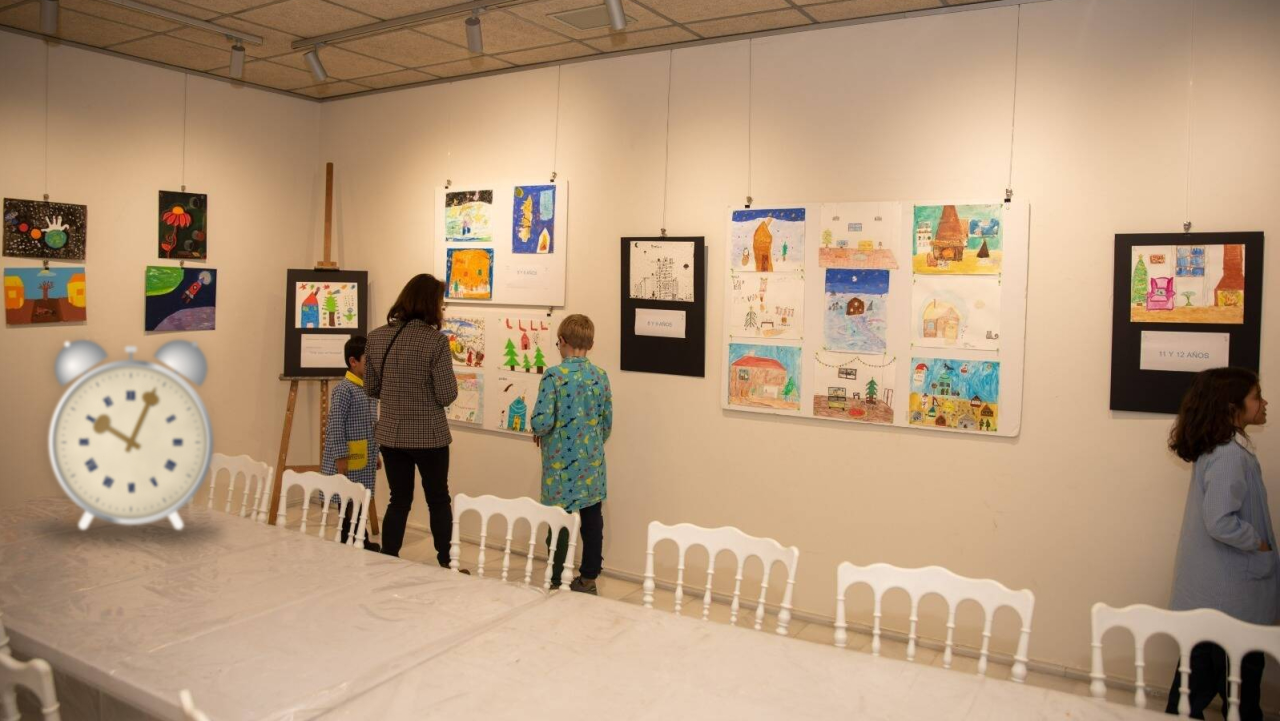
10:04
